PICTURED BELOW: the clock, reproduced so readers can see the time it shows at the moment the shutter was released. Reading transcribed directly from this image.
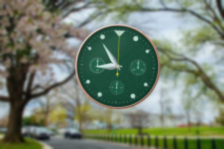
8:54
